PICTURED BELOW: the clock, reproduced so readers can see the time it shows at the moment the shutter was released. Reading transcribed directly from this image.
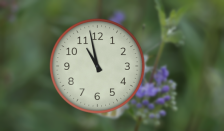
10:58
